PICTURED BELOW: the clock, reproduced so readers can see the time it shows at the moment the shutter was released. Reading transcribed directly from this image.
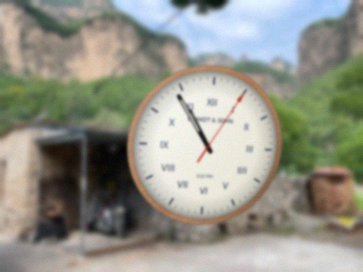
10:54:05
